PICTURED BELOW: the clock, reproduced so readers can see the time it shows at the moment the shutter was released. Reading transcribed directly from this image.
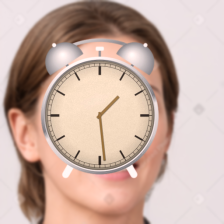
1:29
